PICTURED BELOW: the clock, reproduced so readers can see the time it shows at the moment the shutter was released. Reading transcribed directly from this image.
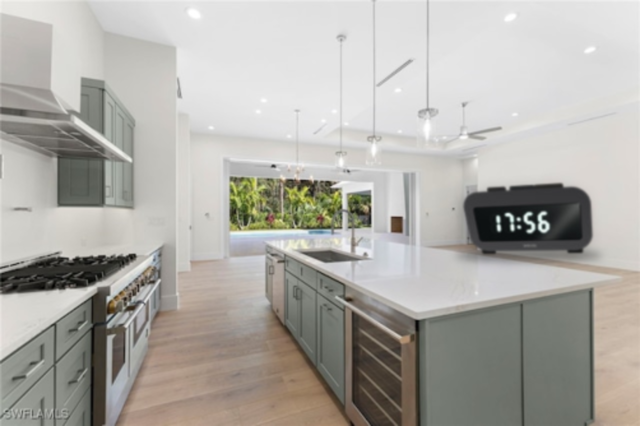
17:56
